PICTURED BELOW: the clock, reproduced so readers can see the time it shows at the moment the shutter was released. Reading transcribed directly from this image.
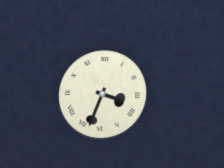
3:33
